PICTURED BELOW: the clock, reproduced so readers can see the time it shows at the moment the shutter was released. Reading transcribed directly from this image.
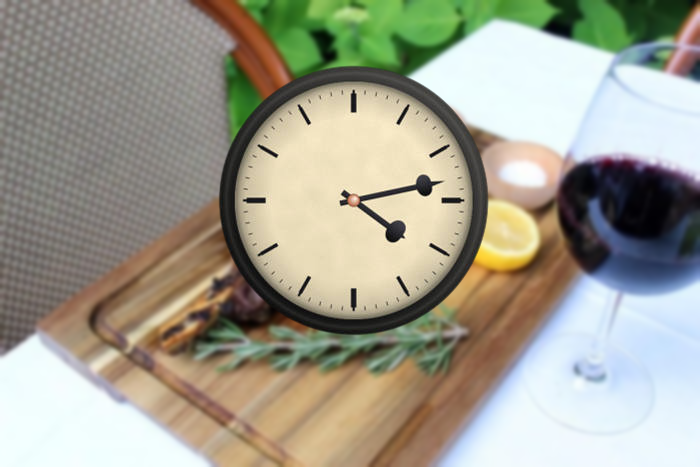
4:13
